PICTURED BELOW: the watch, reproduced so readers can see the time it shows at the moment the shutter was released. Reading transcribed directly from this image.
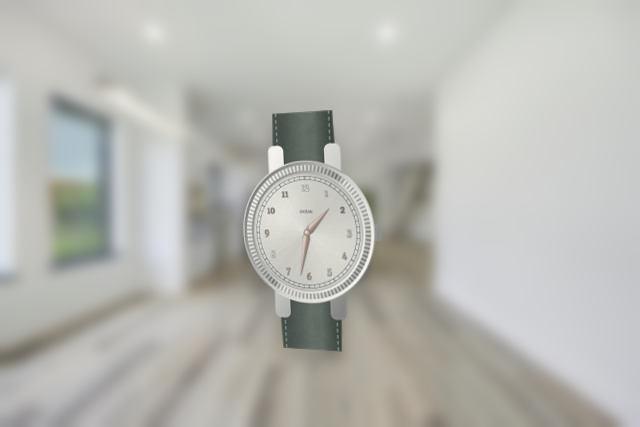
1:32
